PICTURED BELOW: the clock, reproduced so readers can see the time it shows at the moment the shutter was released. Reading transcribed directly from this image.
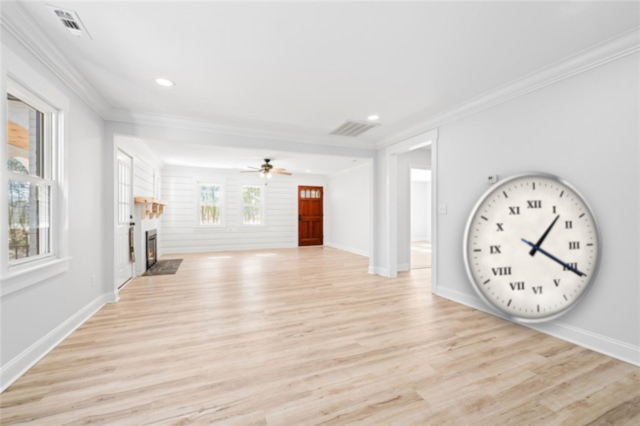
1:20:20
